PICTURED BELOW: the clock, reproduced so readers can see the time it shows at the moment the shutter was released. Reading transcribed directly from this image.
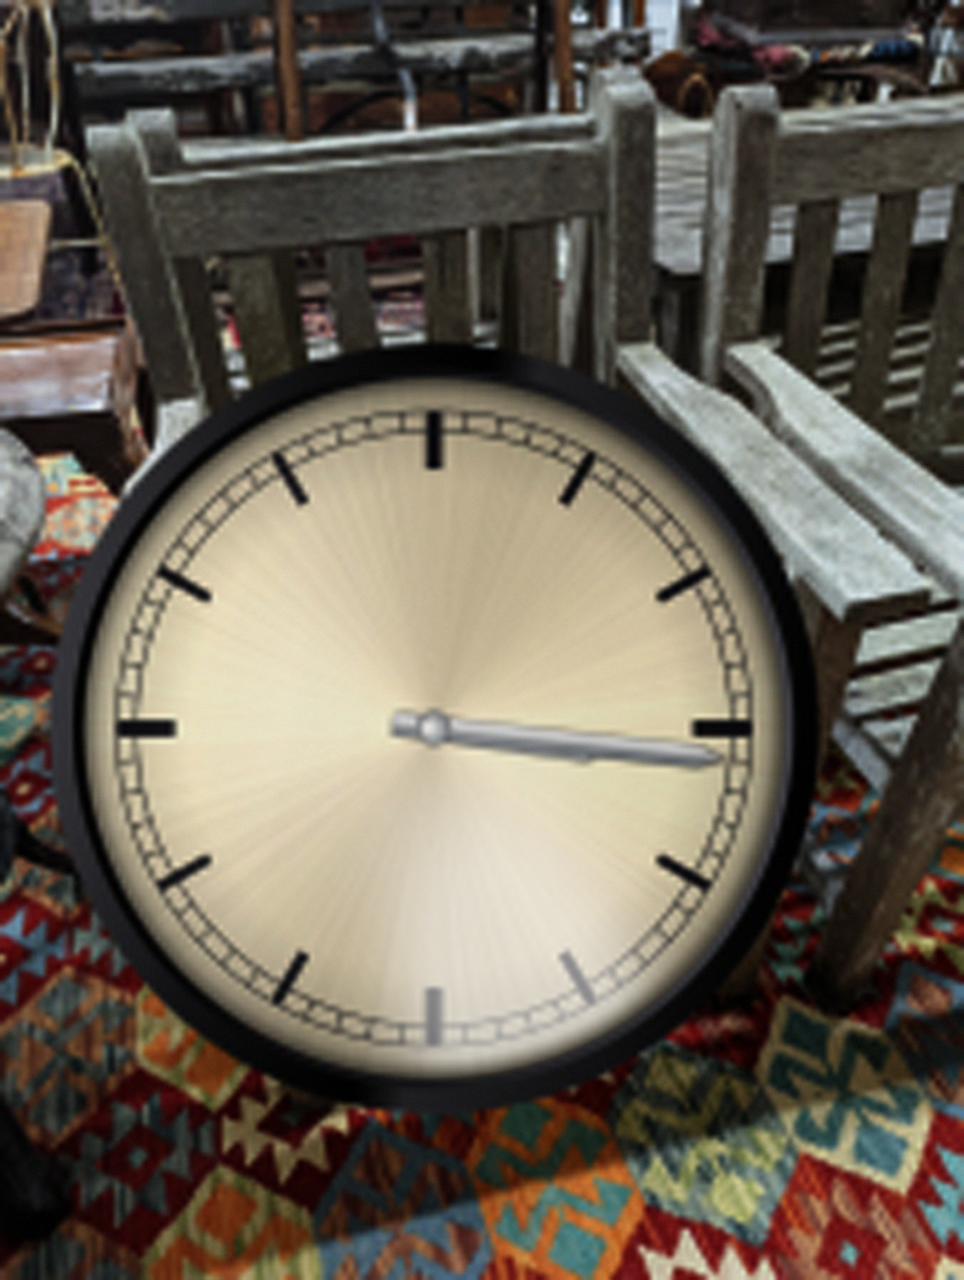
3:16
